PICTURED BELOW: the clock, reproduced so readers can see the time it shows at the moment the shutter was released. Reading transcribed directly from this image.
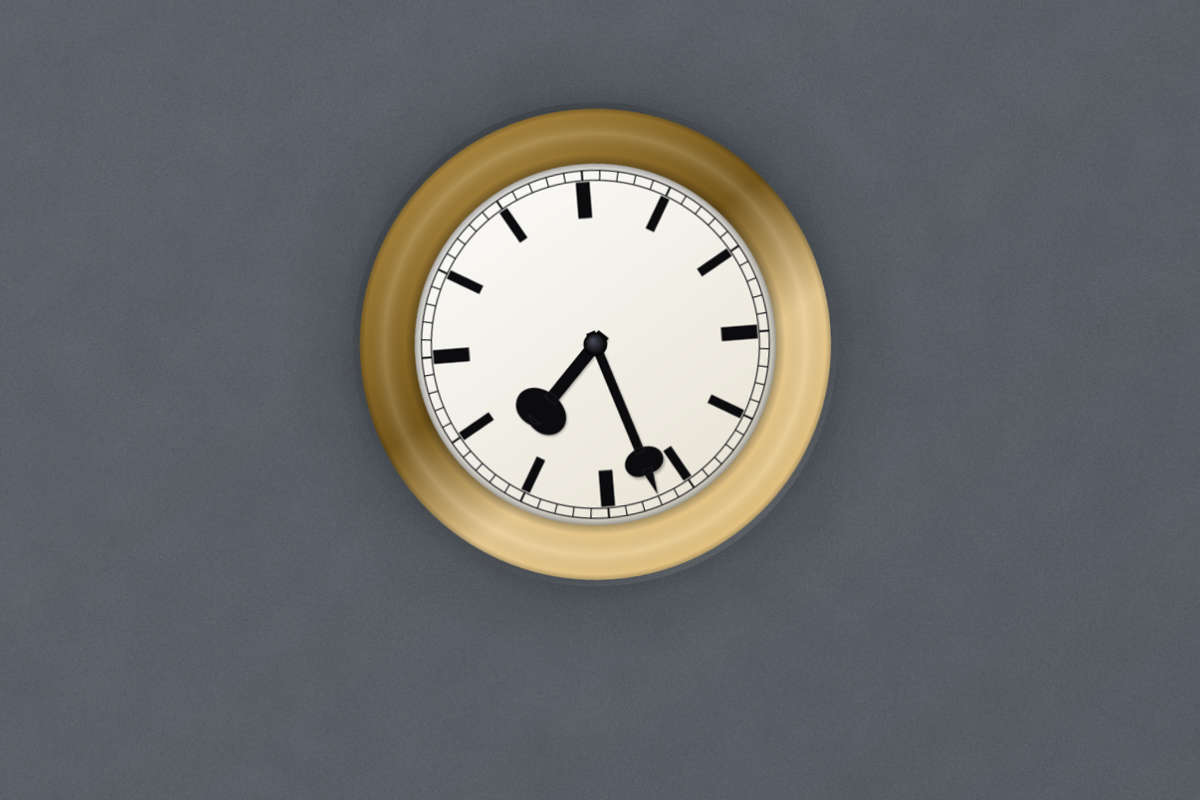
7:27
